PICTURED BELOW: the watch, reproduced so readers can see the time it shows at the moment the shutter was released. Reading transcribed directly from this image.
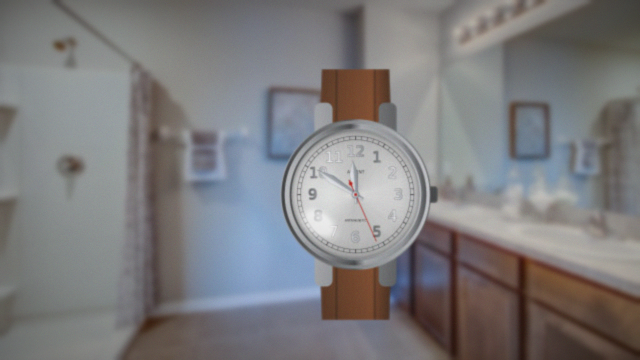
11:50:26
